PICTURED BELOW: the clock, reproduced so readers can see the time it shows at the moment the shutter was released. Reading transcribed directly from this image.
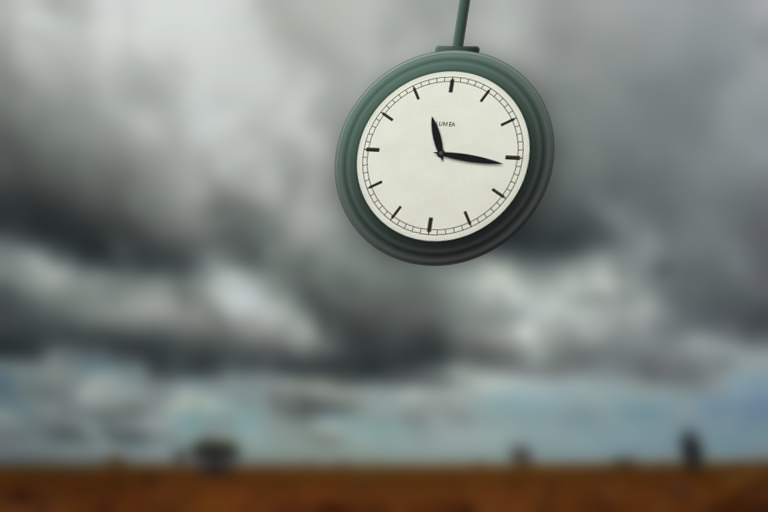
11:16
